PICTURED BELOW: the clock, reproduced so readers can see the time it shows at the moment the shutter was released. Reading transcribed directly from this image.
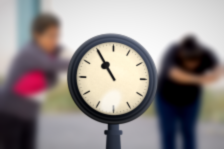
10:55
